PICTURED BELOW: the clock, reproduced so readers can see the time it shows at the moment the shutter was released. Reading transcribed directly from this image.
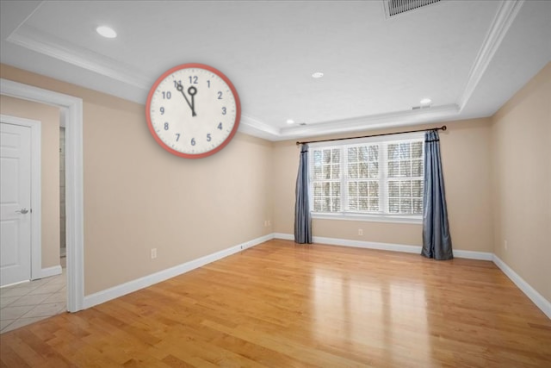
11:55
